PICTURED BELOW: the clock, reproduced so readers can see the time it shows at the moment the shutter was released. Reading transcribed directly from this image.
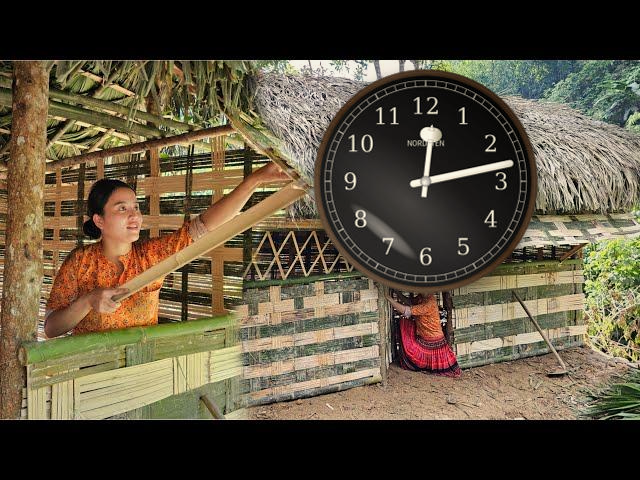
12:13
